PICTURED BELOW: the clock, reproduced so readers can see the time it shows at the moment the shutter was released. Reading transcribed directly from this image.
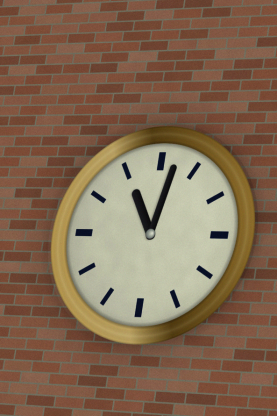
11:02
